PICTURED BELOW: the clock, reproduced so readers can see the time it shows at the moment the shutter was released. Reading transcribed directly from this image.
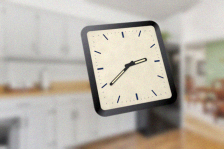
2:39
